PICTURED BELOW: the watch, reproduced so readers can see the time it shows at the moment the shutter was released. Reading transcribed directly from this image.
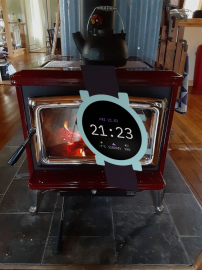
21:23
